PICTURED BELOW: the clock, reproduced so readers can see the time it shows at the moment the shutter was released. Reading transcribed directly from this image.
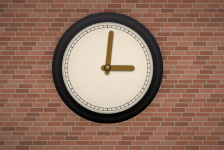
3:01
